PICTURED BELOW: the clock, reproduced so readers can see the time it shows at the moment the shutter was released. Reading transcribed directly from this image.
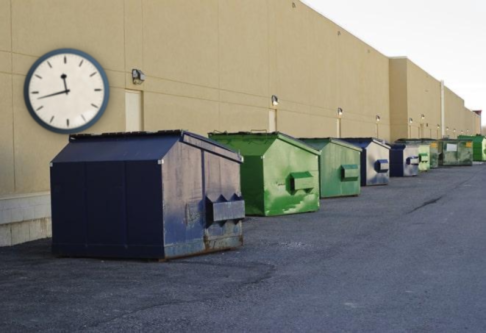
11:43
